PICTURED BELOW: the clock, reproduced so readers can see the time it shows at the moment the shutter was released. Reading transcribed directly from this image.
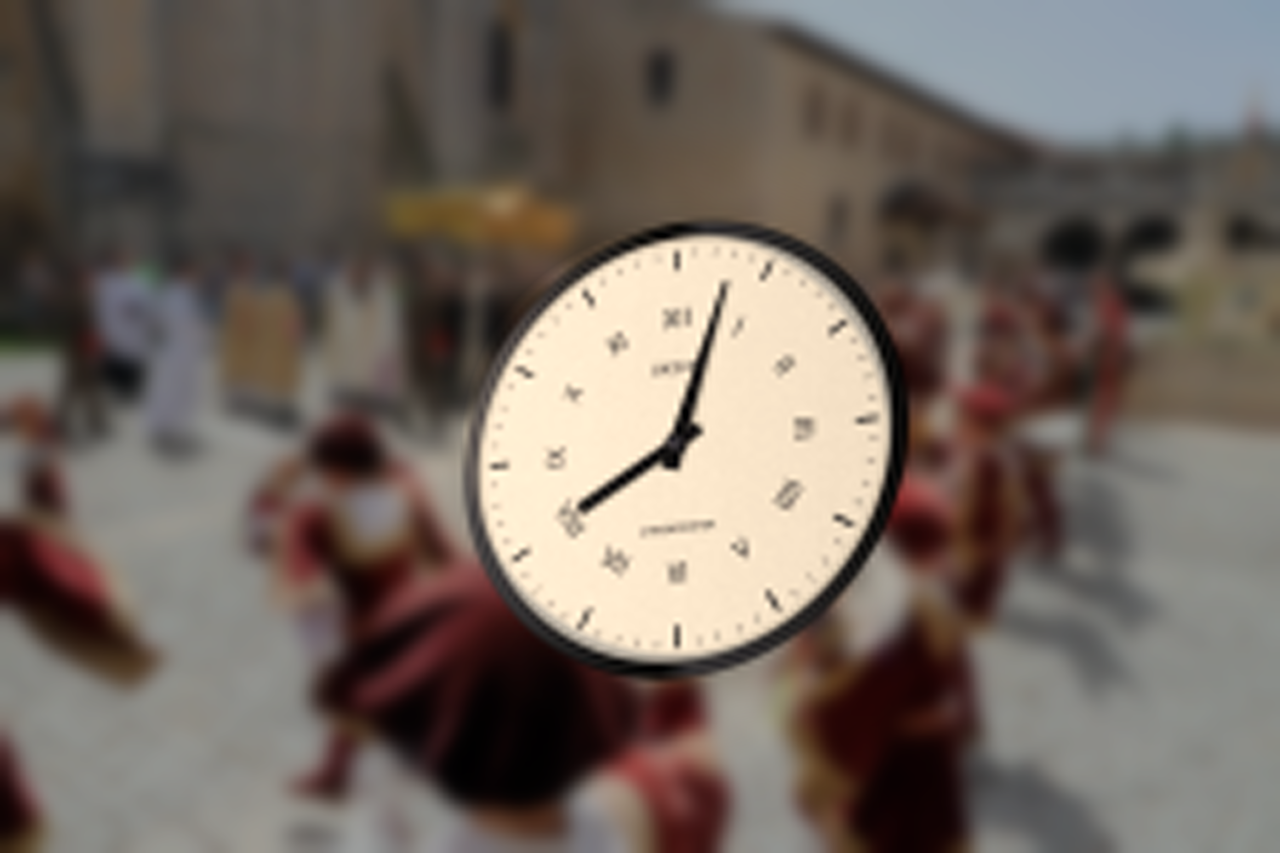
8:03
